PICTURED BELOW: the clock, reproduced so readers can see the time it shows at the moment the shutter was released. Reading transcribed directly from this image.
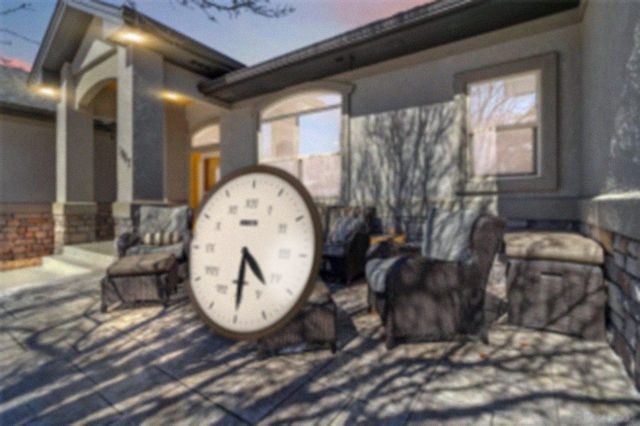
4:30
